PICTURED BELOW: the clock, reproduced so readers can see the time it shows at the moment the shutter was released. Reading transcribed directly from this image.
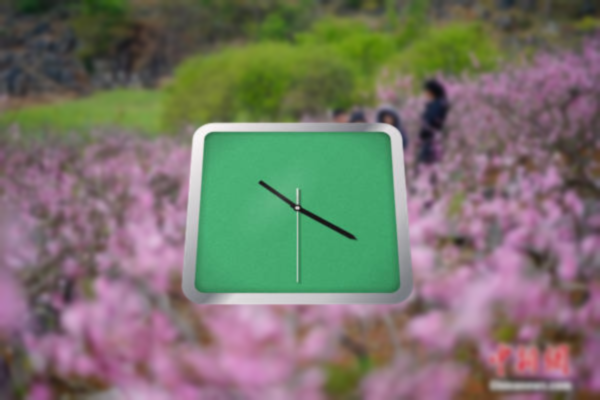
10:20:30
